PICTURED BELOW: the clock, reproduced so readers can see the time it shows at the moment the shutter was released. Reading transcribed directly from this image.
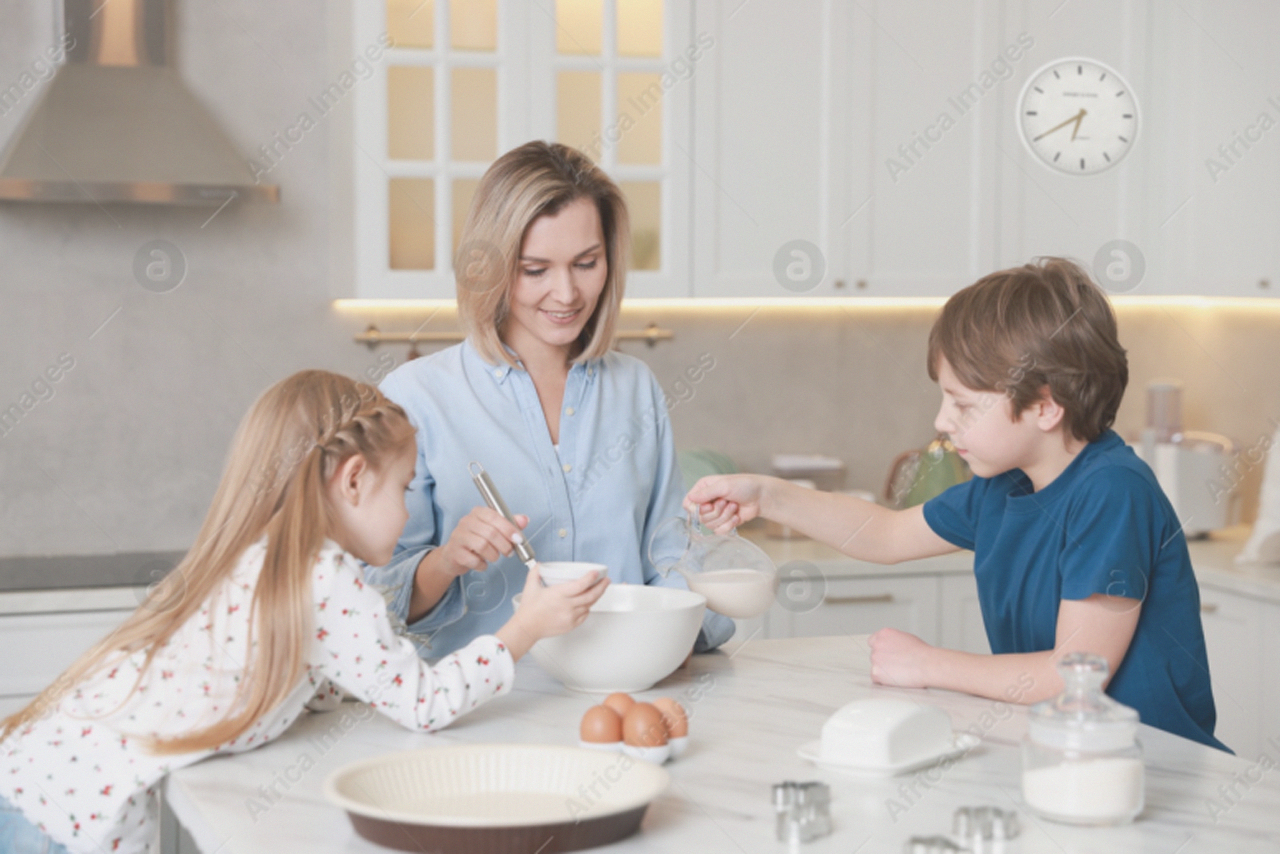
6:40
